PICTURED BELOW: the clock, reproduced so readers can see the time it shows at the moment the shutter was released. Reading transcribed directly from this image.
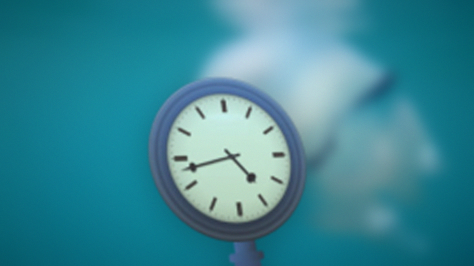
4:43
